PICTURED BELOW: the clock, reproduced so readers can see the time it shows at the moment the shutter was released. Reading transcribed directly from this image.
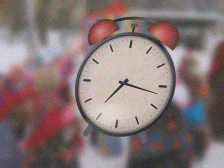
7:17
